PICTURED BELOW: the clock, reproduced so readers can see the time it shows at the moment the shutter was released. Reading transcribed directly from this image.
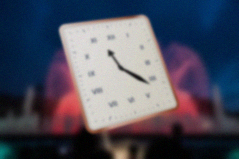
11:22
